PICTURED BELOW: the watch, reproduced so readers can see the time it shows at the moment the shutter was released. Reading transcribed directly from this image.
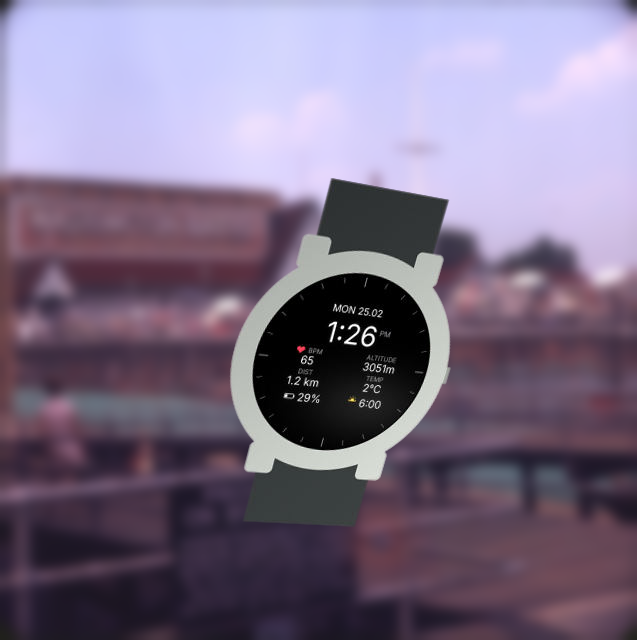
1:26
